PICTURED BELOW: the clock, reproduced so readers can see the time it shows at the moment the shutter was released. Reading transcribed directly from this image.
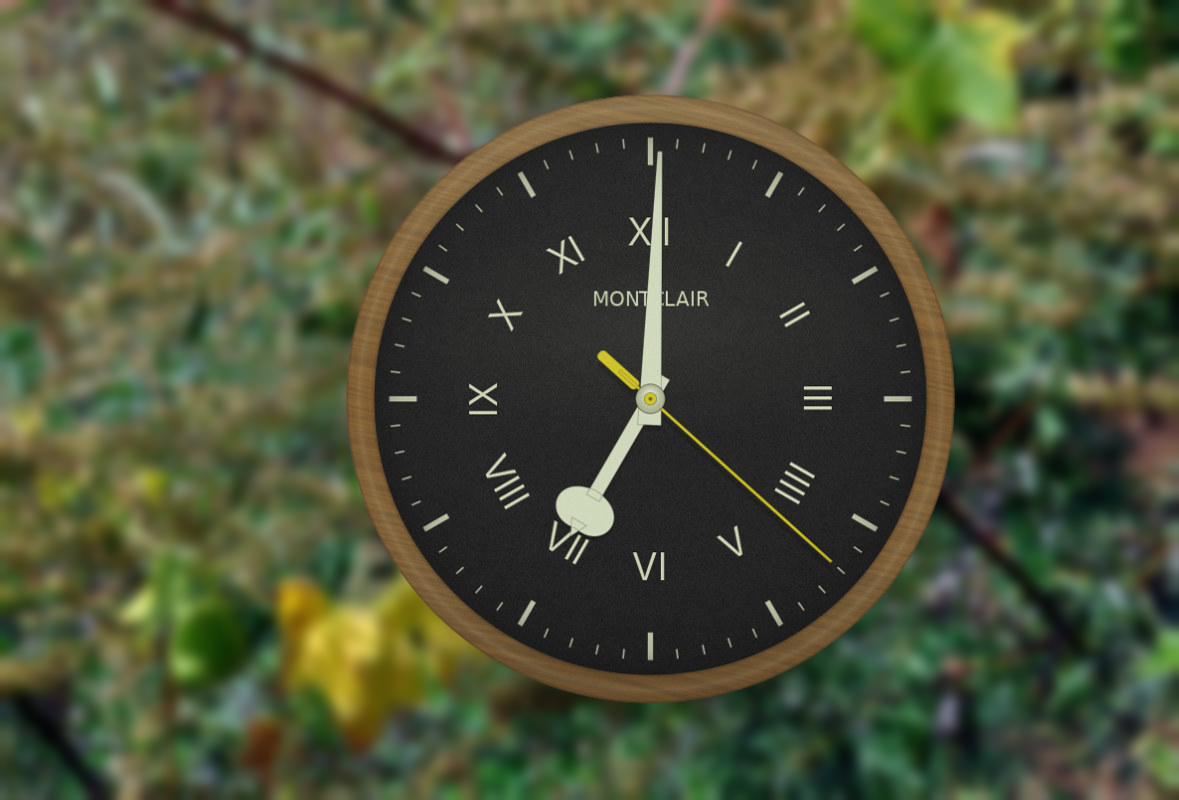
7:00:22
